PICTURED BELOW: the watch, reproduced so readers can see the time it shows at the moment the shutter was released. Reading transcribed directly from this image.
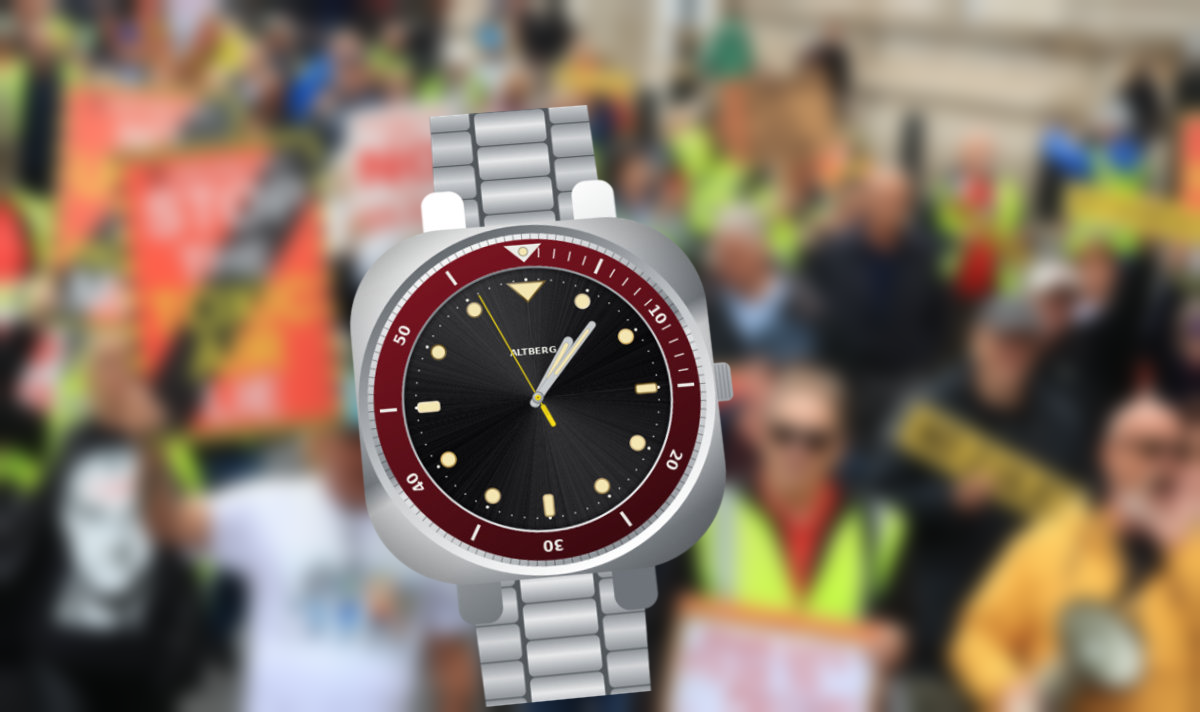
1:06:56
